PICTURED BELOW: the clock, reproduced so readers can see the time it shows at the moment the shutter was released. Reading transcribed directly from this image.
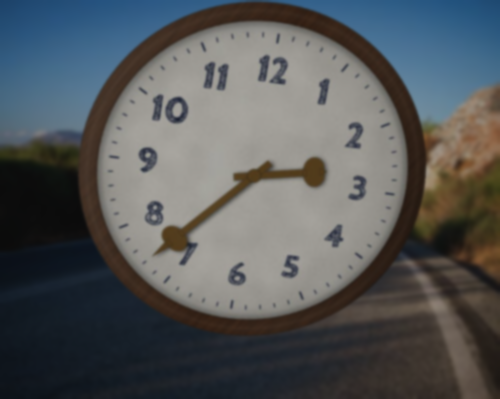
2:37
